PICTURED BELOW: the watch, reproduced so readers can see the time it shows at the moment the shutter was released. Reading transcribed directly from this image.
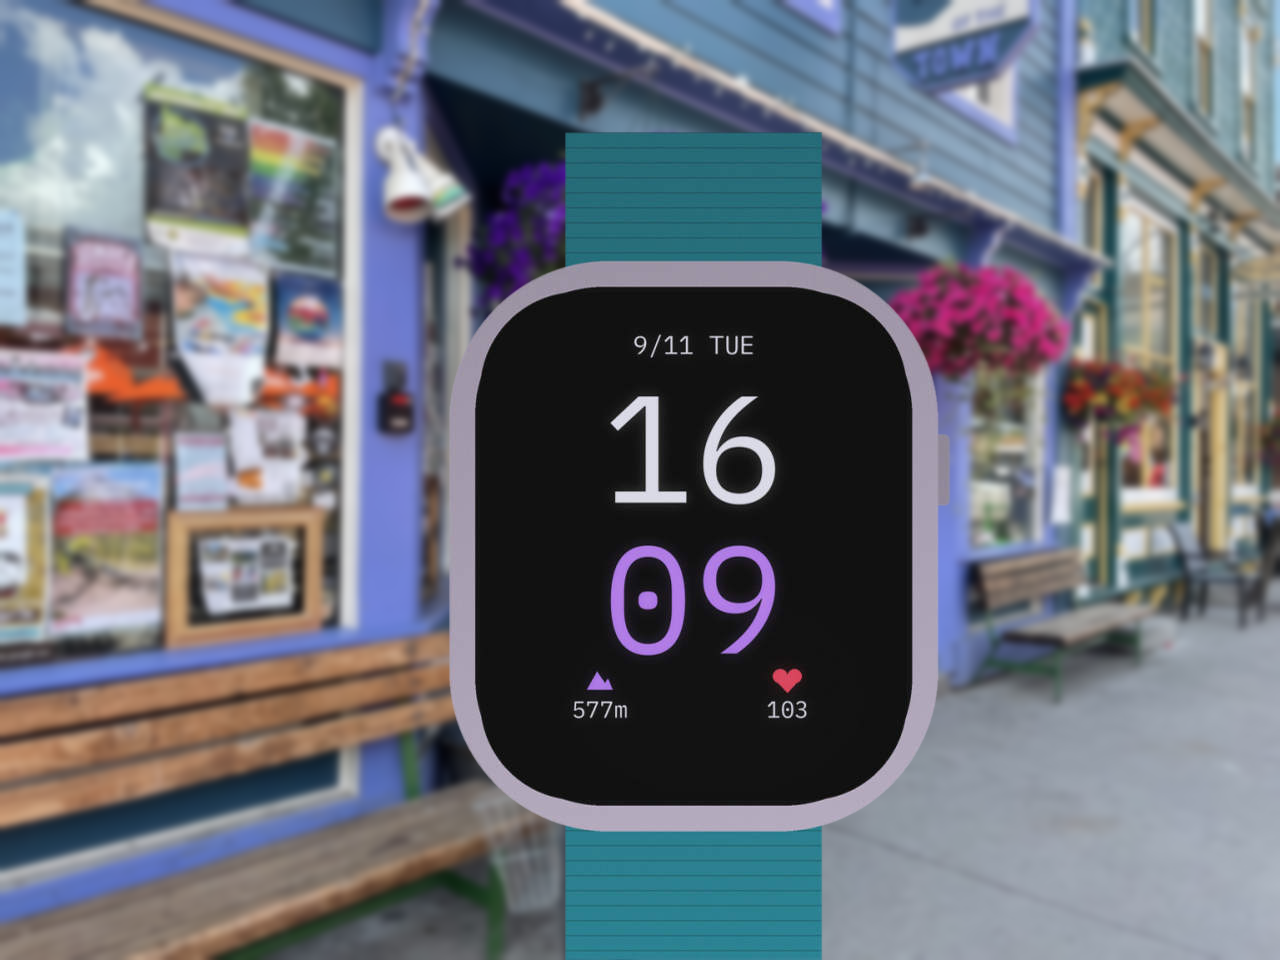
16:09
